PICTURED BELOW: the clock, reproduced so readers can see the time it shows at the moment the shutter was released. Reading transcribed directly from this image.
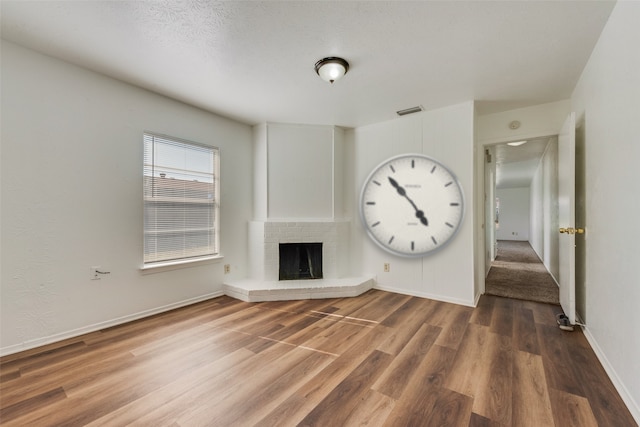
4:53
